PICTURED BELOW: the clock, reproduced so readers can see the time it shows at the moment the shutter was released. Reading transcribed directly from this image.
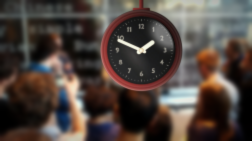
1:49
